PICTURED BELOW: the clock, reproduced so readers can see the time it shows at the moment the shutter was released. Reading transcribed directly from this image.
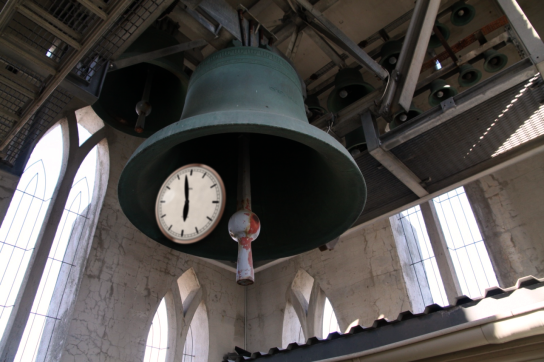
5:58
